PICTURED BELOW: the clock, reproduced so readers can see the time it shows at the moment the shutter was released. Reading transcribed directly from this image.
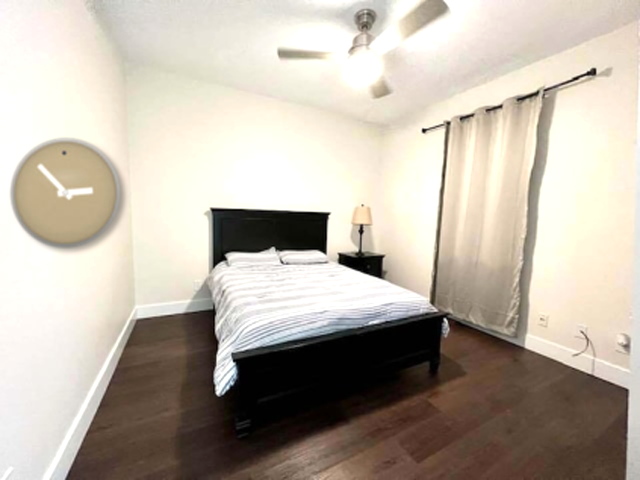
2:53
